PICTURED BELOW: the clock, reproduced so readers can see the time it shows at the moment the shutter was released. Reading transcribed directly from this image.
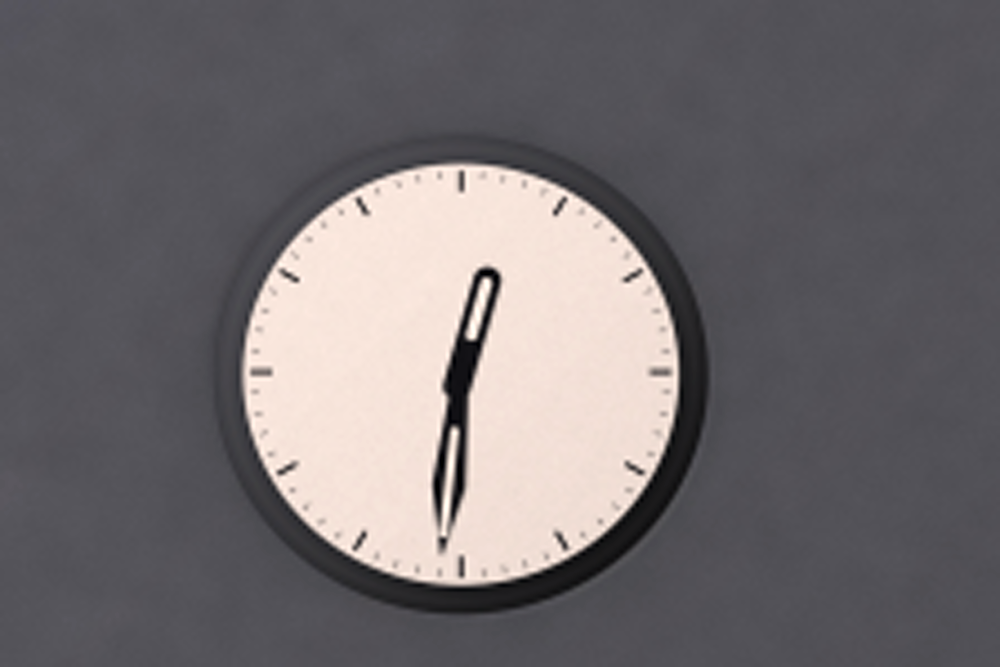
12:31
